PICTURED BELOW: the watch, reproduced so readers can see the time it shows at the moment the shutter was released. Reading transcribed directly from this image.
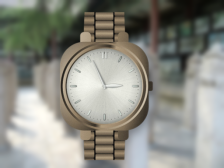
2:56
